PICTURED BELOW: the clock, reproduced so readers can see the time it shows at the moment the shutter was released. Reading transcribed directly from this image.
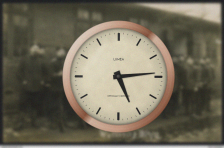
5:14
